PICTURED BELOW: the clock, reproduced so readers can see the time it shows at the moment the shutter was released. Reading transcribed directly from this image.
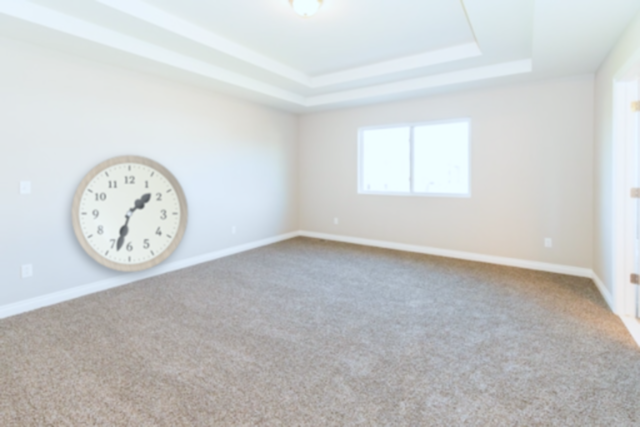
1:33
